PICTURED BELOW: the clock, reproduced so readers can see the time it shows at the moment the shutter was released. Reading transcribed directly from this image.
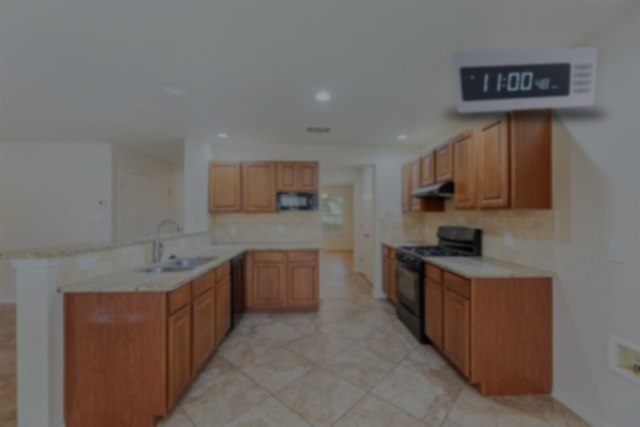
11:00
